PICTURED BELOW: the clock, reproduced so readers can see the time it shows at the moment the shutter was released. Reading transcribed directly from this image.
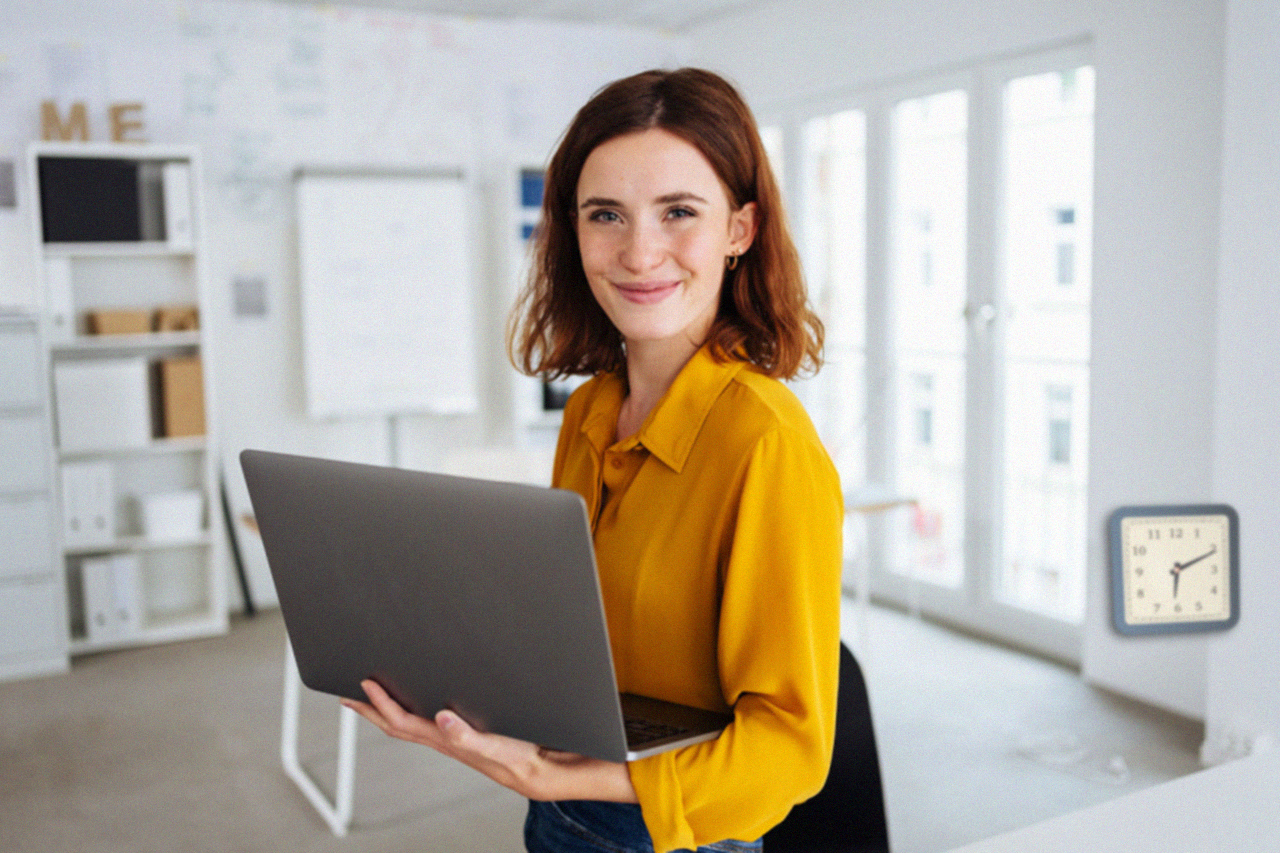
6:11
